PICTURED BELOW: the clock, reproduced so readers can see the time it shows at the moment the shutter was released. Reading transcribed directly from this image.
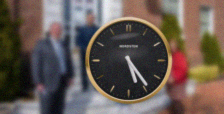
5:24
